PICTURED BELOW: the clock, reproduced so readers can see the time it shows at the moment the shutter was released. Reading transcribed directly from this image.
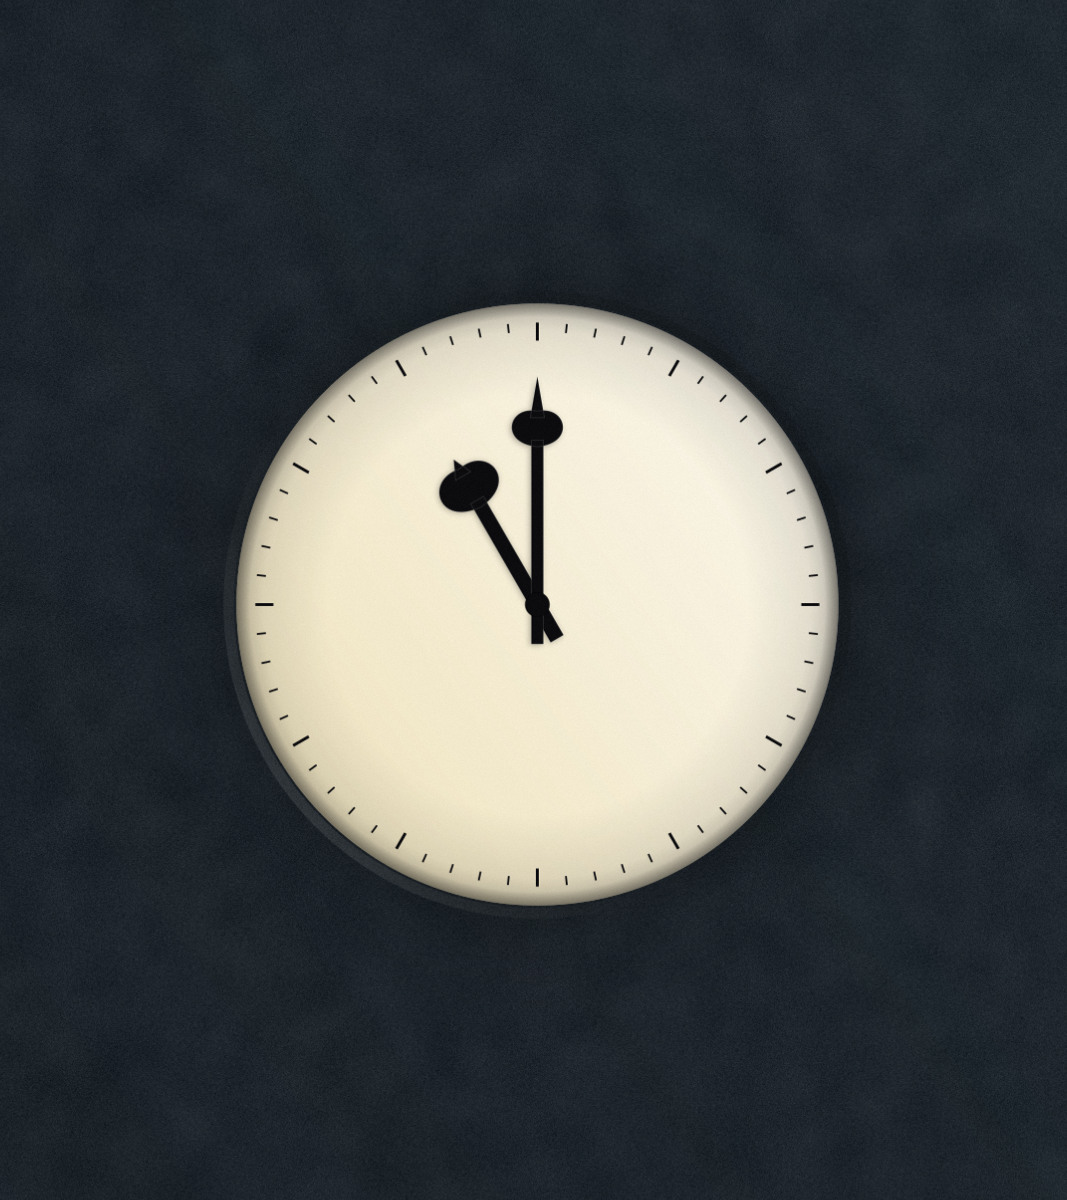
11:00
